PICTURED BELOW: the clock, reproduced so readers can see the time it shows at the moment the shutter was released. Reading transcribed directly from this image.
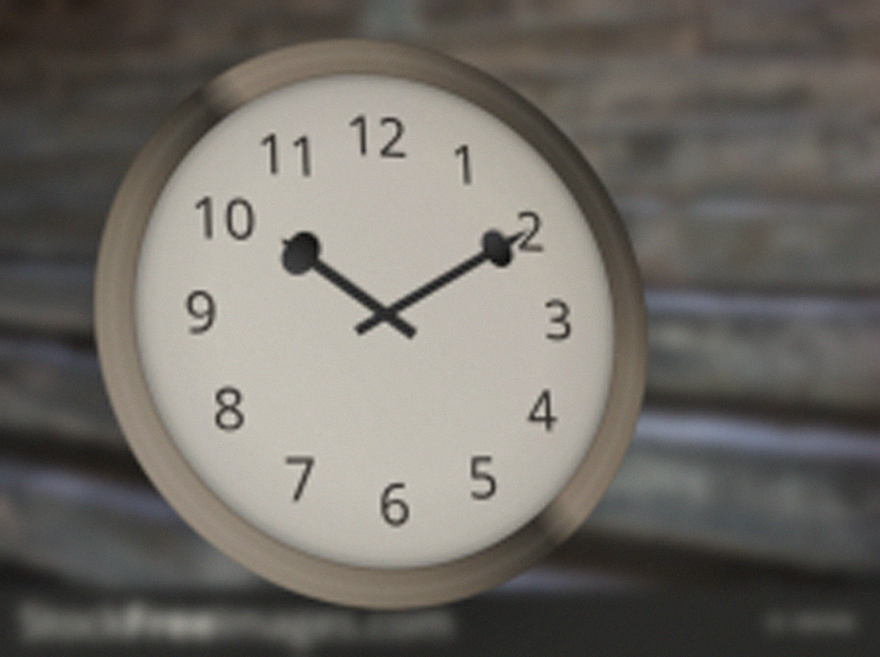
10:10
